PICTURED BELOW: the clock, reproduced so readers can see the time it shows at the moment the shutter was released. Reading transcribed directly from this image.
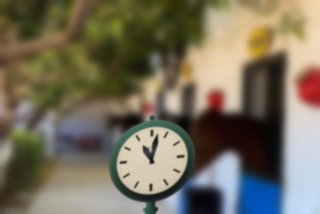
11:02
